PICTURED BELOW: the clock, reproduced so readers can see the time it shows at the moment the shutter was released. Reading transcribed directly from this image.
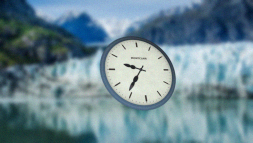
9:36
